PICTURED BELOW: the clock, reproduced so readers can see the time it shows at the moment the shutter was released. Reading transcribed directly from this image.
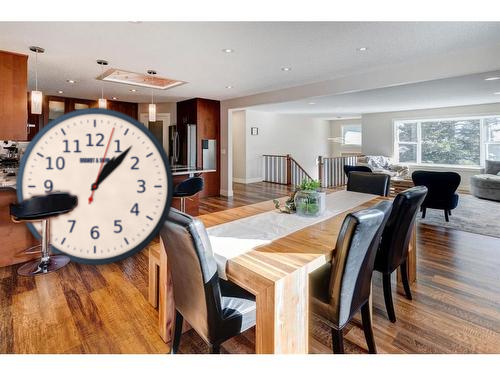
1:07:03
